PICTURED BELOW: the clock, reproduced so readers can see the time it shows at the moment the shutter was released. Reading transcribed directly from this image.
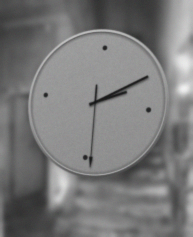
2:09:29
